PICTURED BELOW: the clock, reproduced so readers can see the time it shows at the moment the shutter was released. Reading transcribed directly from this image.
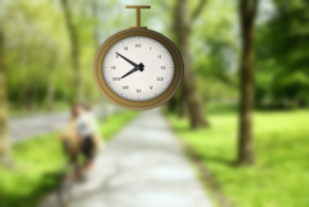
7:51
